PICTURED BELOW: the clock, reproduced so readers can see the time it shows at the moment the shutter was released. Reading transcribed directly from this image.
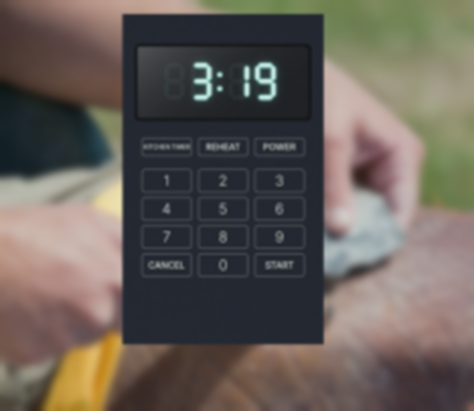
3:19
